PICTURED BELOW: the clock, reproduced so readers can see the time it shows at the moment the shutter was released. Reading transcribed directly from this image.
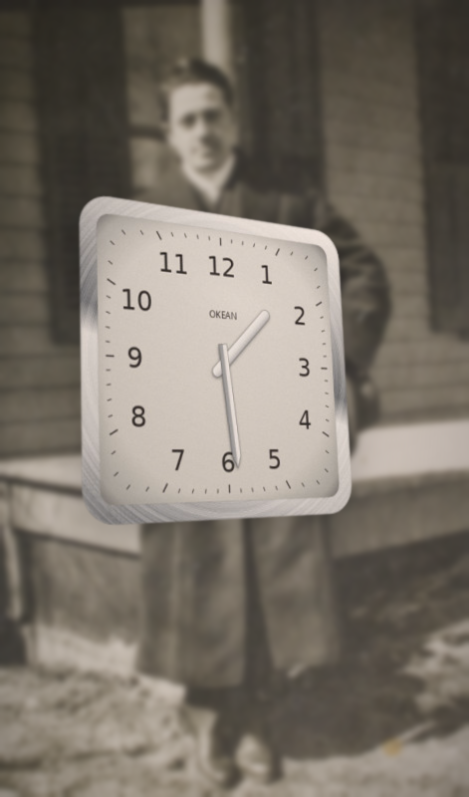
1:29
